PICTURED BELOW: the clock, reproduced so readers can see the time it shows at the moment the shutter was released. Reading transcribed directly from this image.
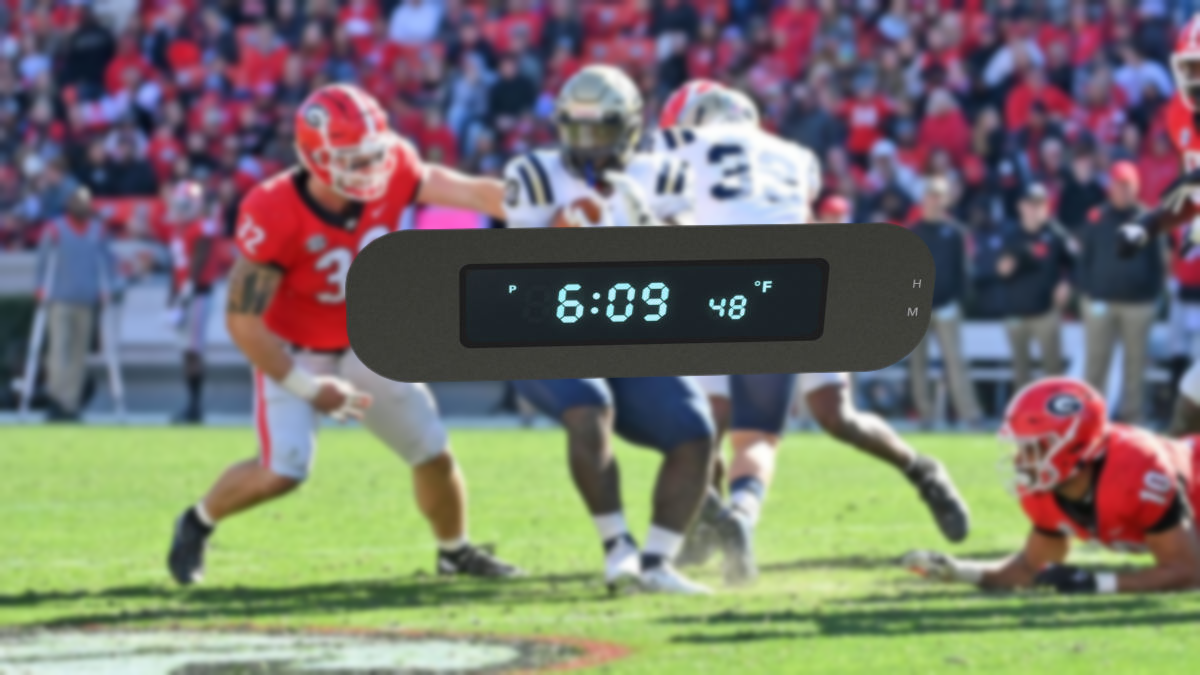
6:09
